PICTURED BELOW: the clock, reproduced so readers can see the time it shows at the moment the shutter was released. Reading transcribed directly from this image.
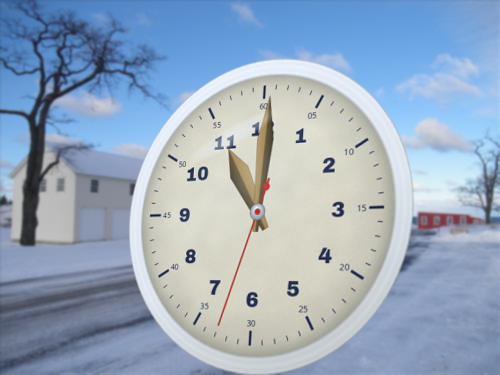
11:00:33
